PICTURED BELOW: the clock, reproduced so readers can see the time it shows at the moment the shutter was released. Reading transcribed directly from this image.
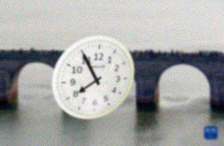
7:55
